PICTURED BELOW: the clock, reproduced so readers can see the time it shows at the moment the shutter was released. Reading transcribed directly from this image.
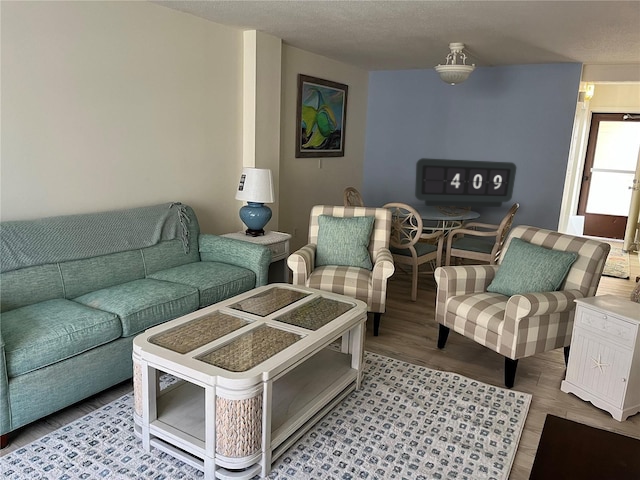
4:09
